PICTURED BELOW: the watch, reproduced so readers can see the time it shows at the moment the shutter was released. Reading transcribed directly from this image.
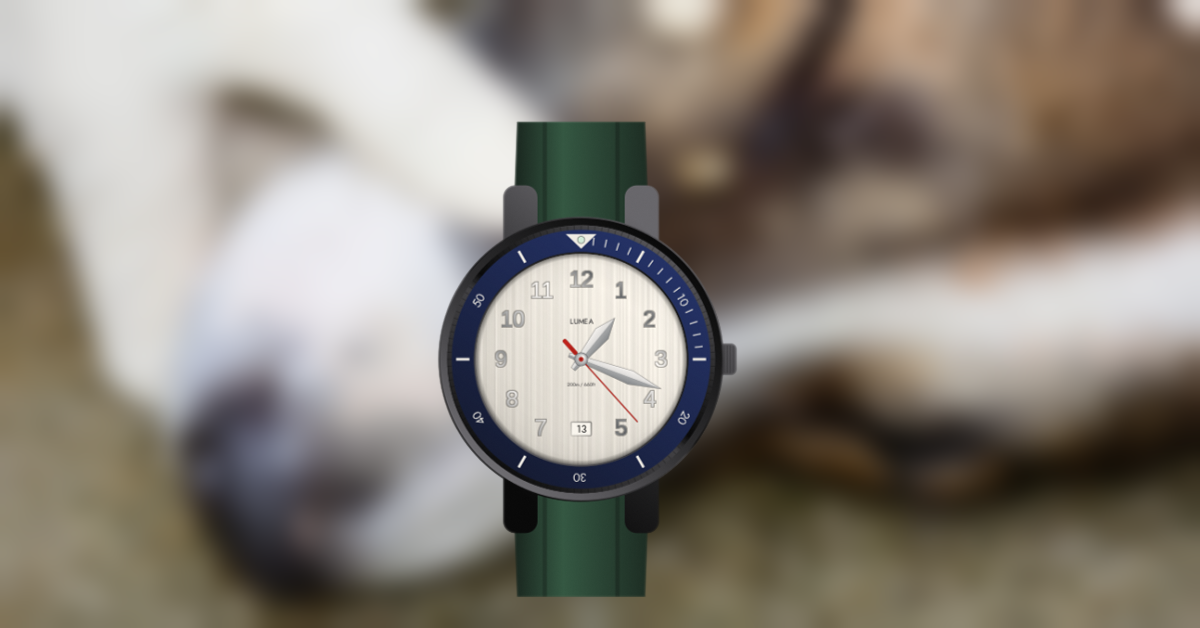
1:18:23
